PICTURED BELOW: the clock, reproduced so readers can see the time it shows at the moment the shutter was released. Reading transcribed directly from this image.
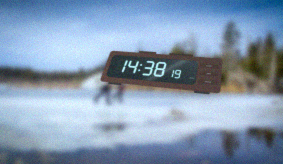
14:38:19
